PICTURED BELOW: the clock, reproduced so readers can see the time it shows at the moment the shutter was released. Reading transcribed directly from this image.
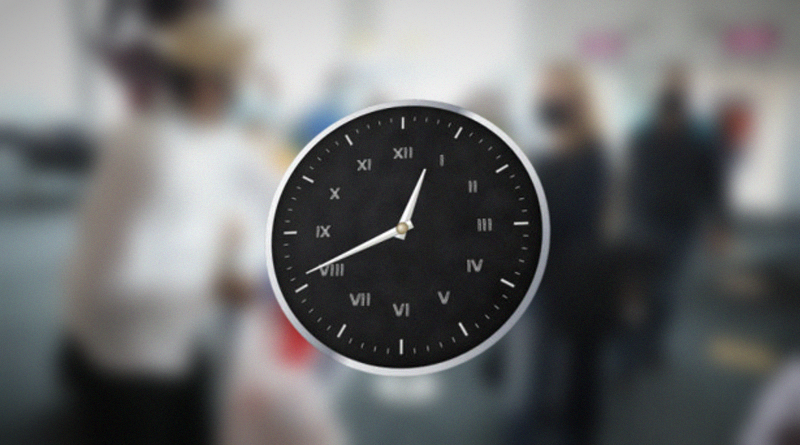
12:41
